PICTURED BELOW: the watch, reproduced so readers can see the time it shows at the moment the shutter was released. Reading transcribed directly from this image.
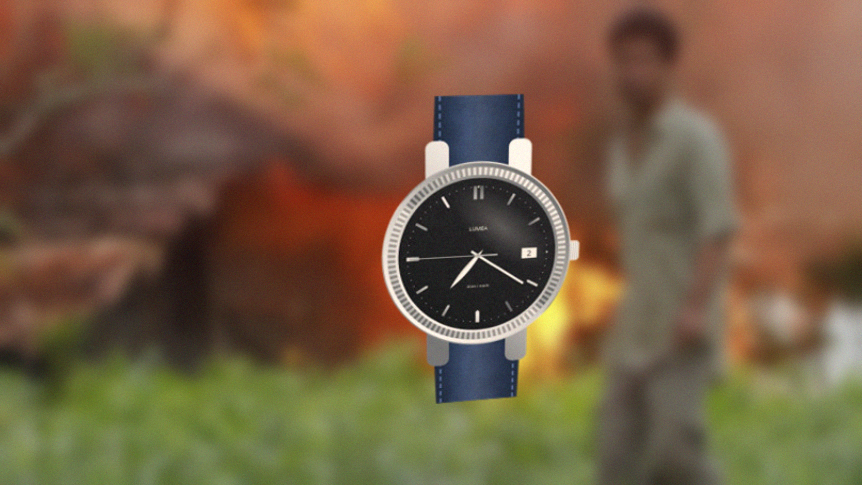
7:20:45
